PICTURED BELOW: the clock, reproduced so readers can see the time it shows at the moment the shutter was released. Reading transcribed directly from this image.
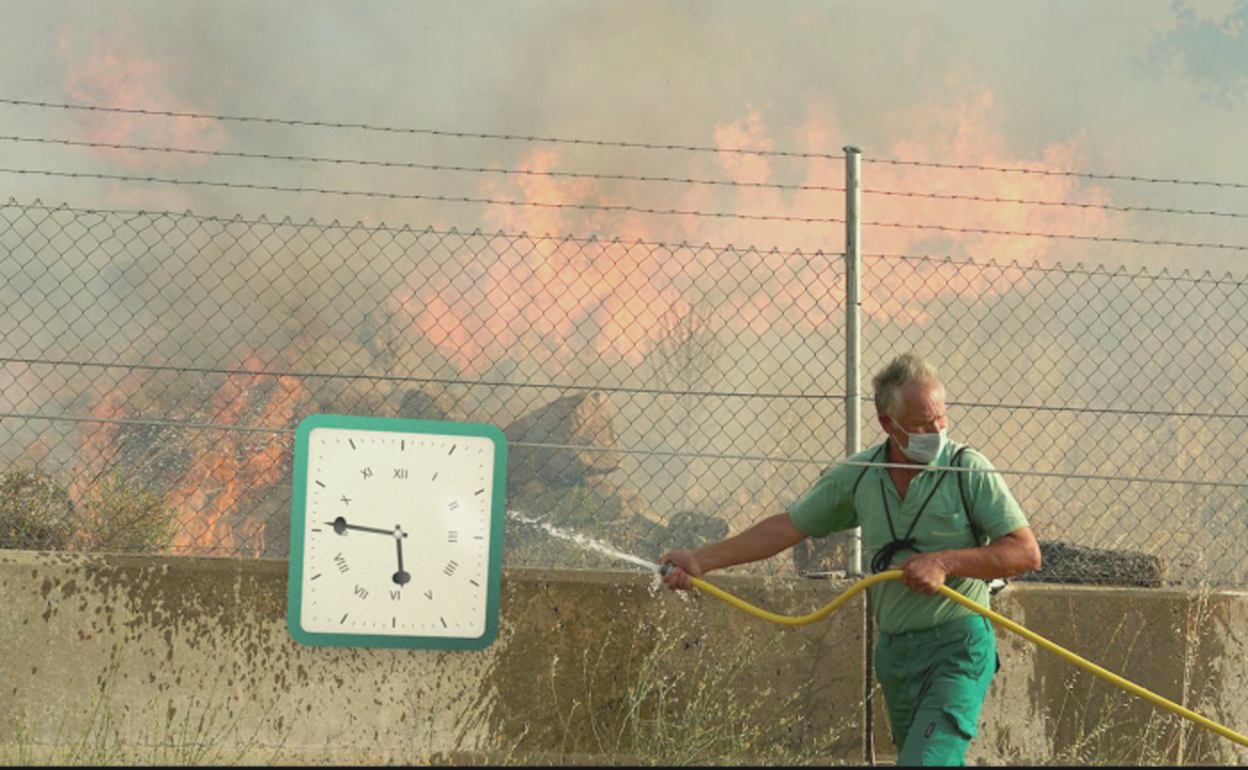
5:46
